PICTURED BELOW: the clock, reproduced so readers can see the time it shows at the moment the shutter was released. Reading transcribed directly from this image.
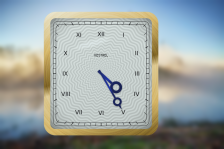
4:25
